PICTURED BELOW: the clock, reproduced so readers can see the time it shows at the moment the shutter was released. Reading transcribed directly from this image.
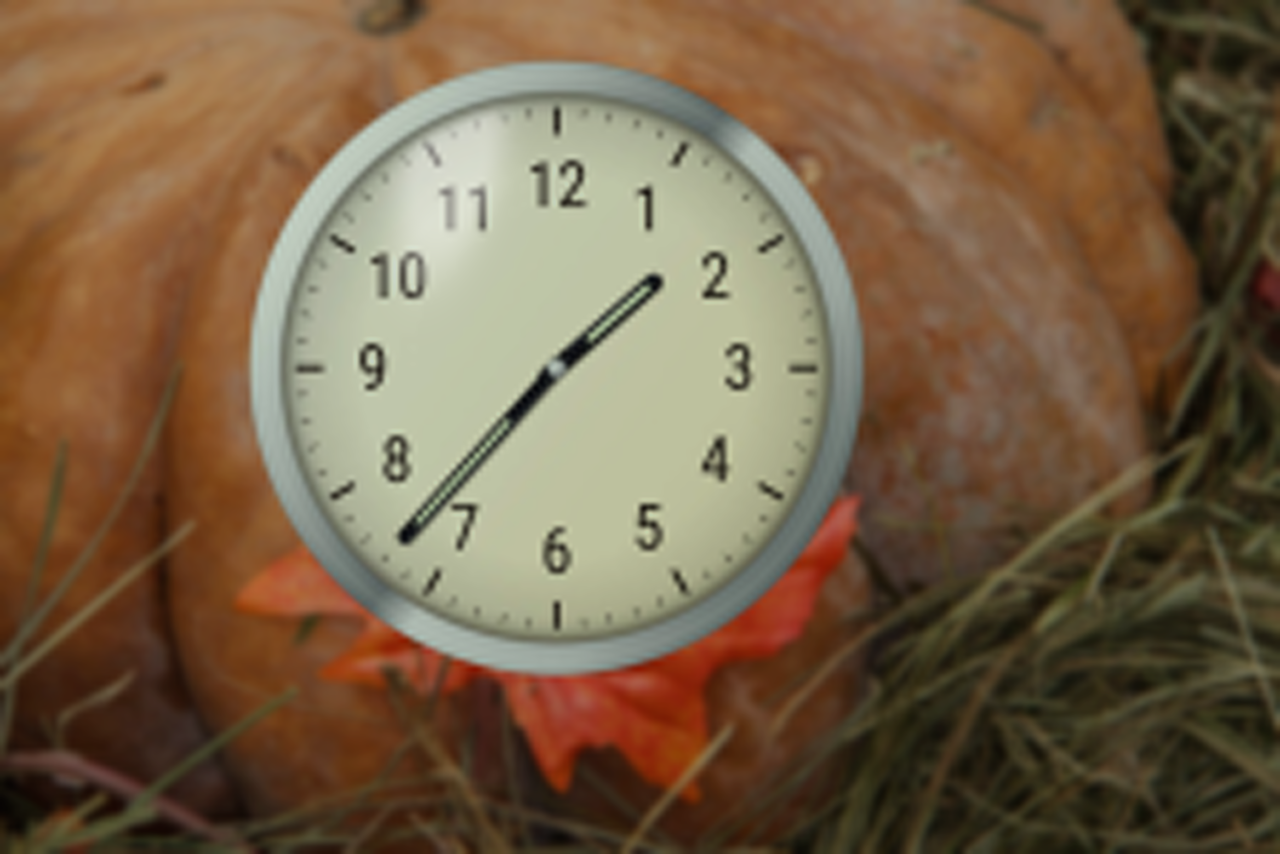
1:37
